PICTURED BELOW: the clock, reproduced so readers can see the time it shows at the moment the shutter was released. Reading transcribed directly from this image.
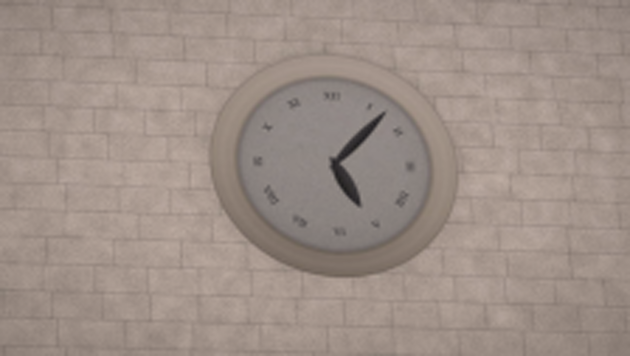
5:07
